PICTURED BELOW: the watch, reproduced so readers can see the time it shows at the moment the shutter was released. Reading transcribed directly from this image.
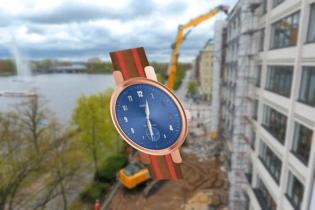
12:31
